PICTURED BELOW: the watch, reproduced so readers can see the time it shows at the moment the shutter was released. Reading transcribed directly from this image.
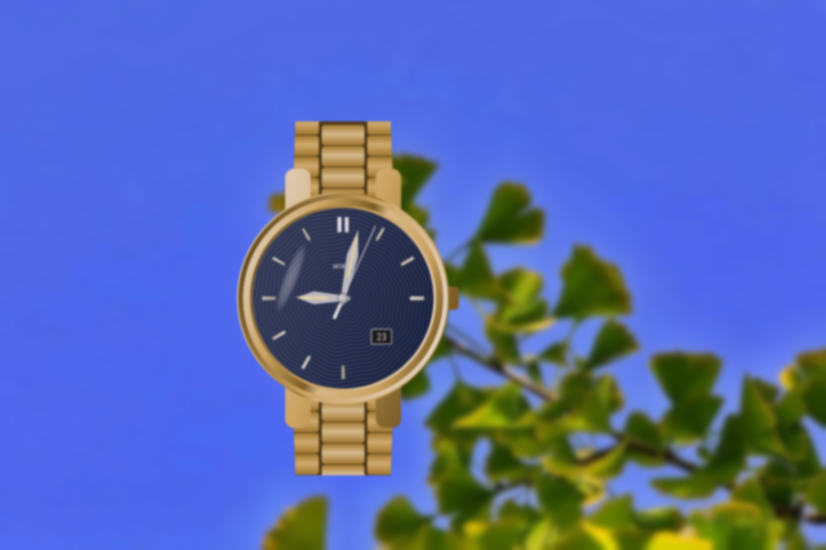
9:02:04
